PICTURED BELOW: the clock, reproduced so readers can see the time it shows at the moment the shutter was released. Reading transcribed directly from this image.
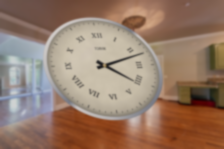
4:12
